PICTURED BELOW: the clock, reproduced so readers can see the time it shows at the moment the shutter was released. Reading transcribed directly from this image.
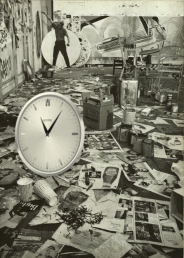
11:06
